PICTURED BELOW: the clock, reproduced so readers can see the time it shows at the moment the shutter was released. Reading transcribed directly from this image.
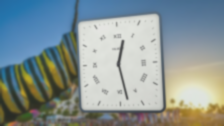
12:28
